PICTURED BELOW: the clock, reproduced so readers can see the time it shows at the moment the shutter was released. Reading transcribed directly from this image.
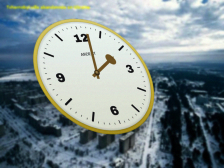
2:02
